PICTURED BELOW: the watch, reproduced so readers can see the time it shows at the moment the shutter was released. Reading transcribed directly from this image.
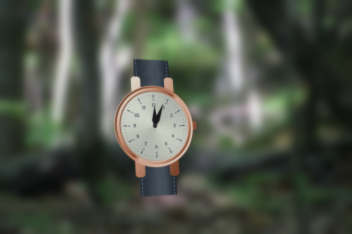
12:04
